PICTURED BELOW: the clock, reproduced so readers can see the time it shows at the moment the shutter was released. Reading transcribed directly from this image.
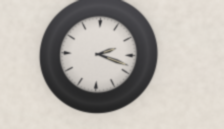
2:18
